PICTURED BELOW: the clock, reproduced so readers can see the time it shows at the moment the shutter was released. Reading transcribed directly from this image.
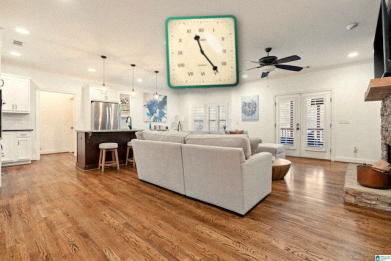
11:24
